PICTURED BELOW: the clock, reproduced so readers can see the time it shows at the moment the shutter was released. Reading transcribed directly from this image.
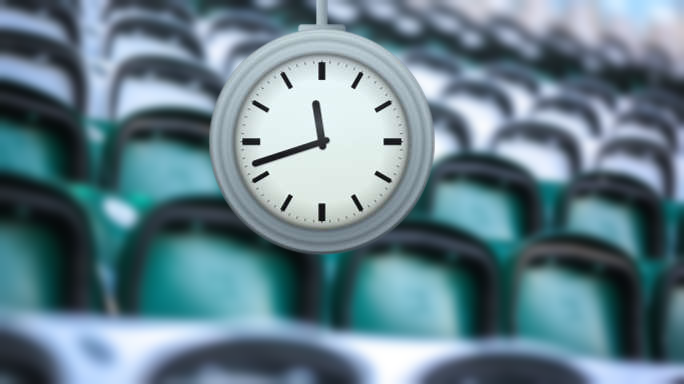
11:42
